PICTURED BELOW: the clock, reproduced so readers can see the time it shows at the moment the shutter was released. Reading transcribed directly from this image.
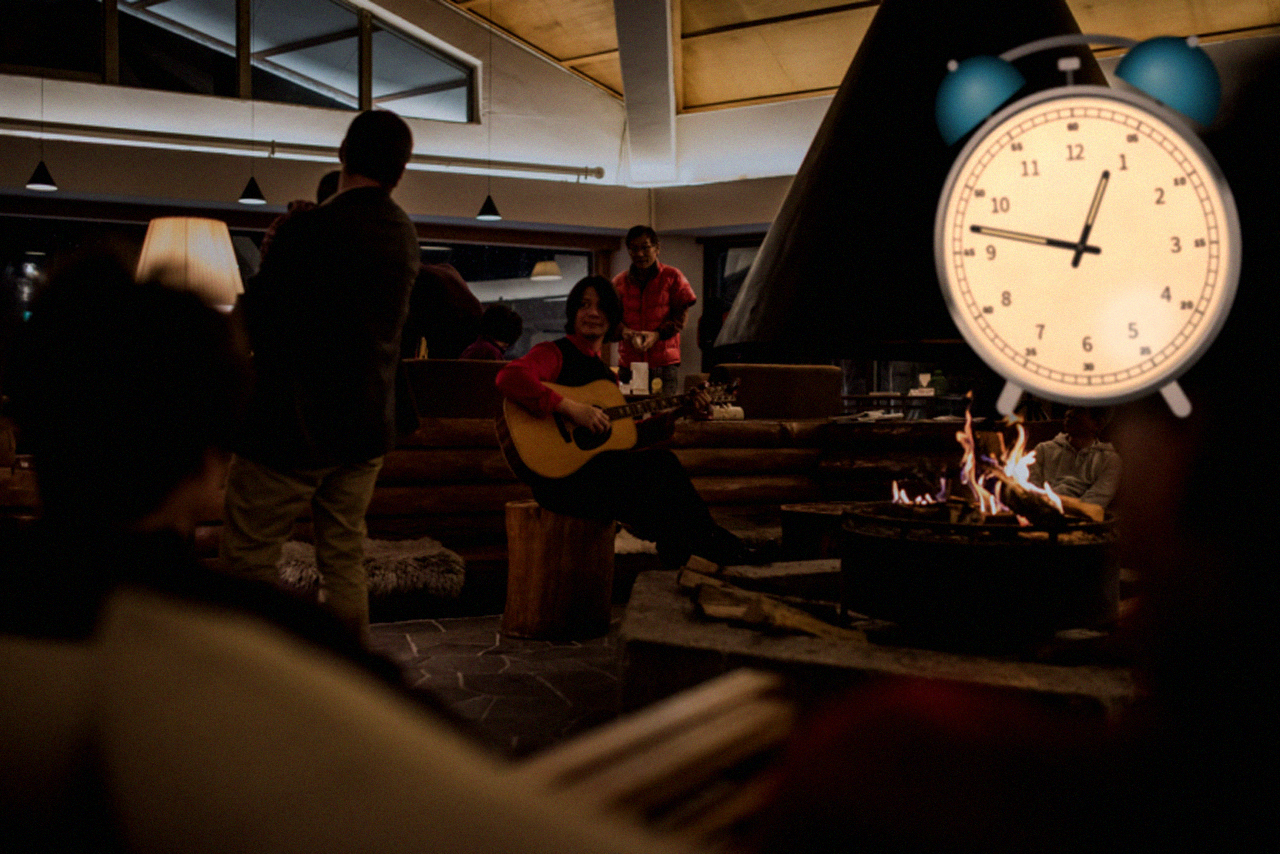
12:47
